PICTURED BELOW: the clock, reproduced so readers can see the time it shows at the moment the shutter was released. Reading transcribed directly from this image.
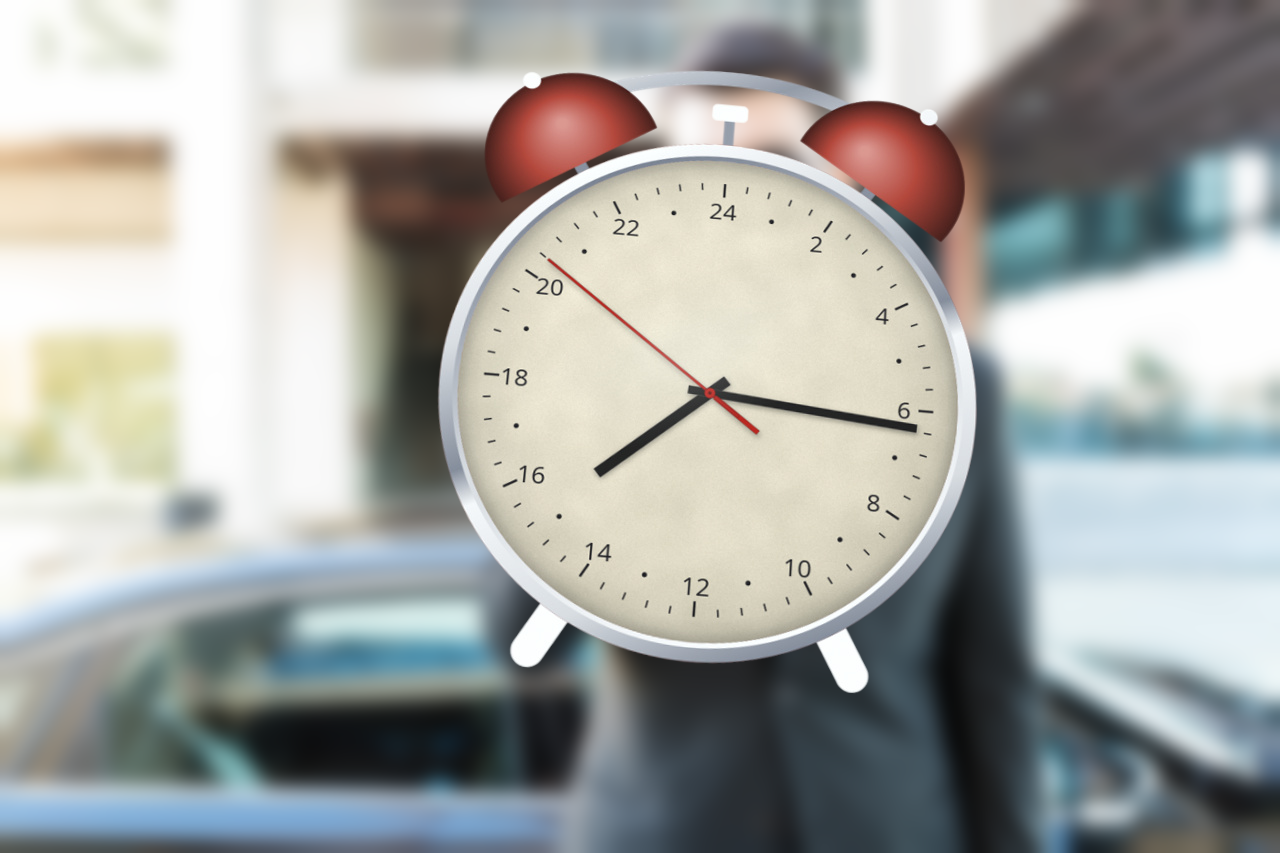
15:15:51
